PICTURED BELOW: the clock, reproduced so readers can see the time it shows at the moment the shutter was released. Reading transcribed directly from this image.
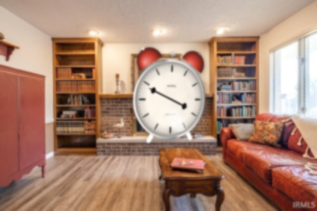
3:49
